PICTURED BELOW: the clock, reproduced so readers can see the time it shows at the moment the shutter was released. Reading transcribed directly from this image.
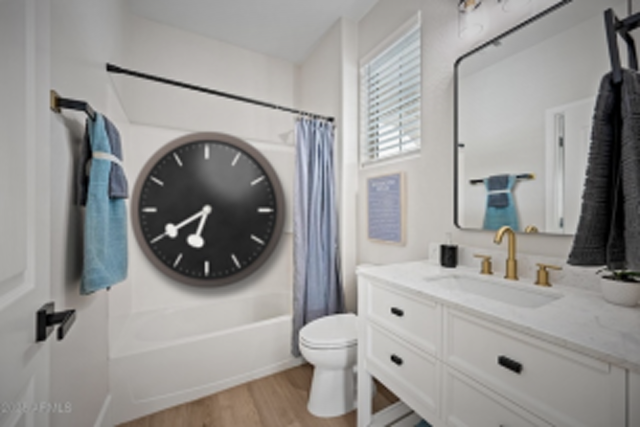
6:40
